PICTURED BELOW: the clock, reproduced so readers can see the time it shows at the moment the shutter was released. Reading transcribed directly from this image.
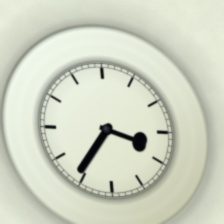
3:36
